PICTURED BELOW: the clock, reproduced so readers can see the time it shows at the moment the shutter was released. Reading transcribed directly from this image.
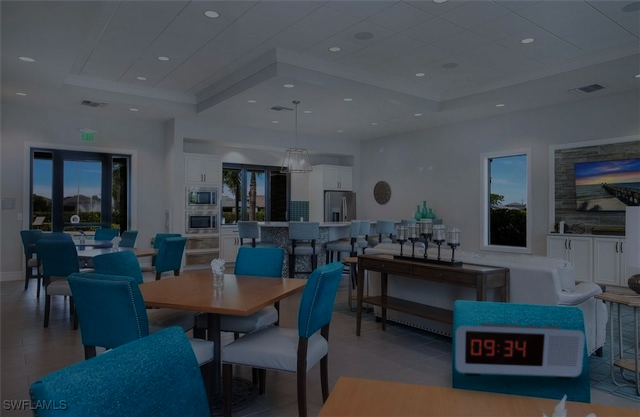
9:34
